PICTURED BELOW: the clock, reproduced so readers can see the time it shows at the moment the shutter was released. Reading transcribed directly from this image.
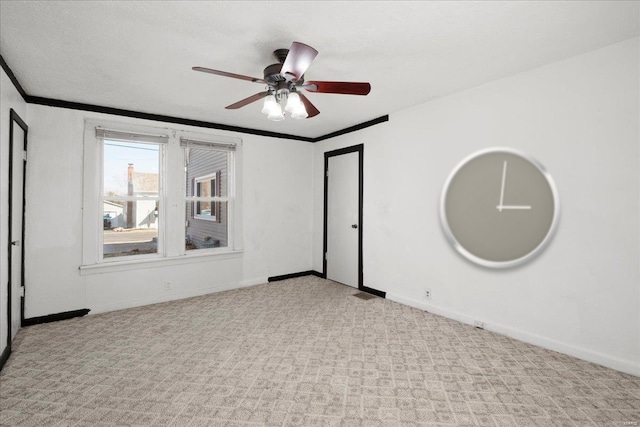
3:01
